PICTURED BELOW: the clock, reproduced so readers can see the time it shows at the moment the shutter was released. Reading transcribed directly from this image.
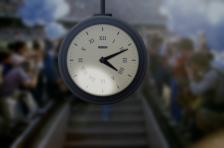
4:11
